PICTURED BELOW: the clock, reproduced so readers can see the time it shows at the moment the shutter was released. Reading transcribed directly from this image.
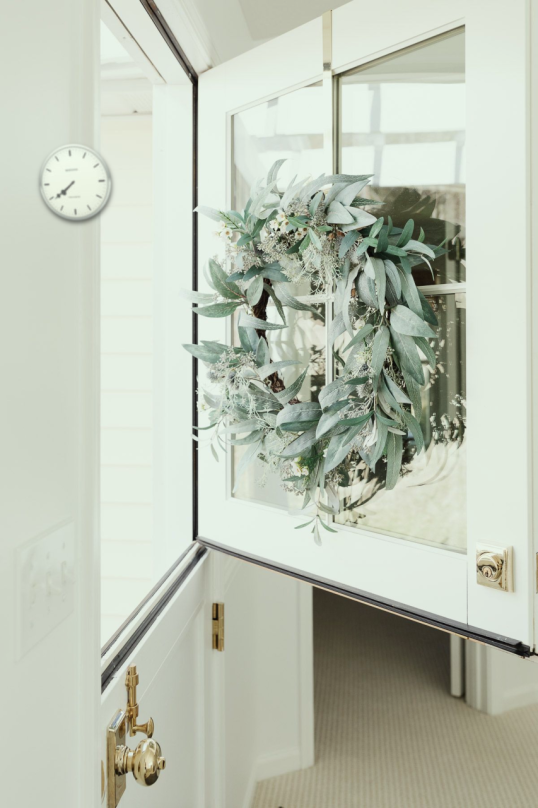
7:39
